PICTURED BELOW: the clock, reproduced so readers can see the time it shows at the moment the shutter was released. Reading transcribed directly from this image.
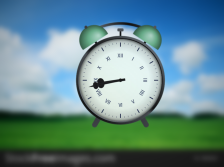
8:43
